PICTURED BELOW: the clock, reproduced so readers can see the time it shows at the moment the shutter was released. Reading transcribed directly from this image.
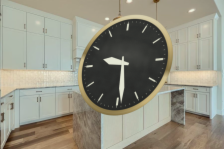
9:29
